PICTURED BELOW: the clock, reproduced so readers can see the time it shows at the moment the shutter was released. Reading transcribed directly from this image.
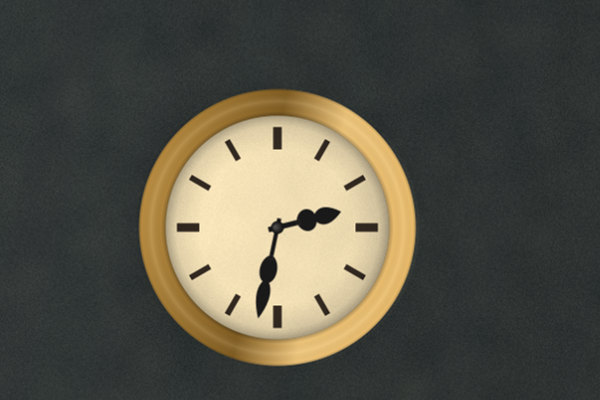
2:32
